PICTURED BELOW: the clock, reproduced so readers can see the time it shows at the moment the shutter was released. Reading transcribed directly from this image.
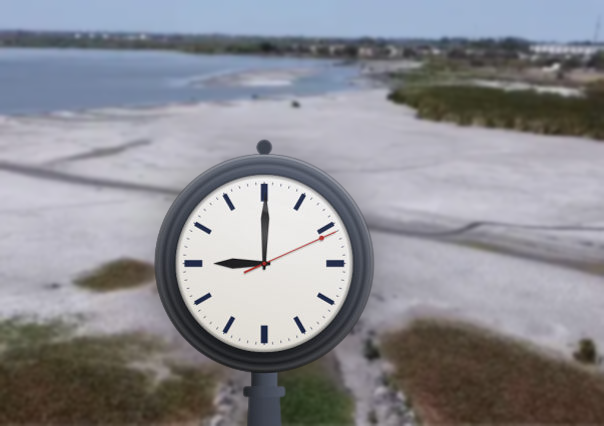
9:00:11
